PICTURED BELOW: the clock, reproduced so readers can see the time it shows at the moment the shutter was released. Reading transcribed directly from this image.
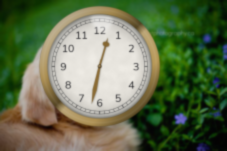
12:32
